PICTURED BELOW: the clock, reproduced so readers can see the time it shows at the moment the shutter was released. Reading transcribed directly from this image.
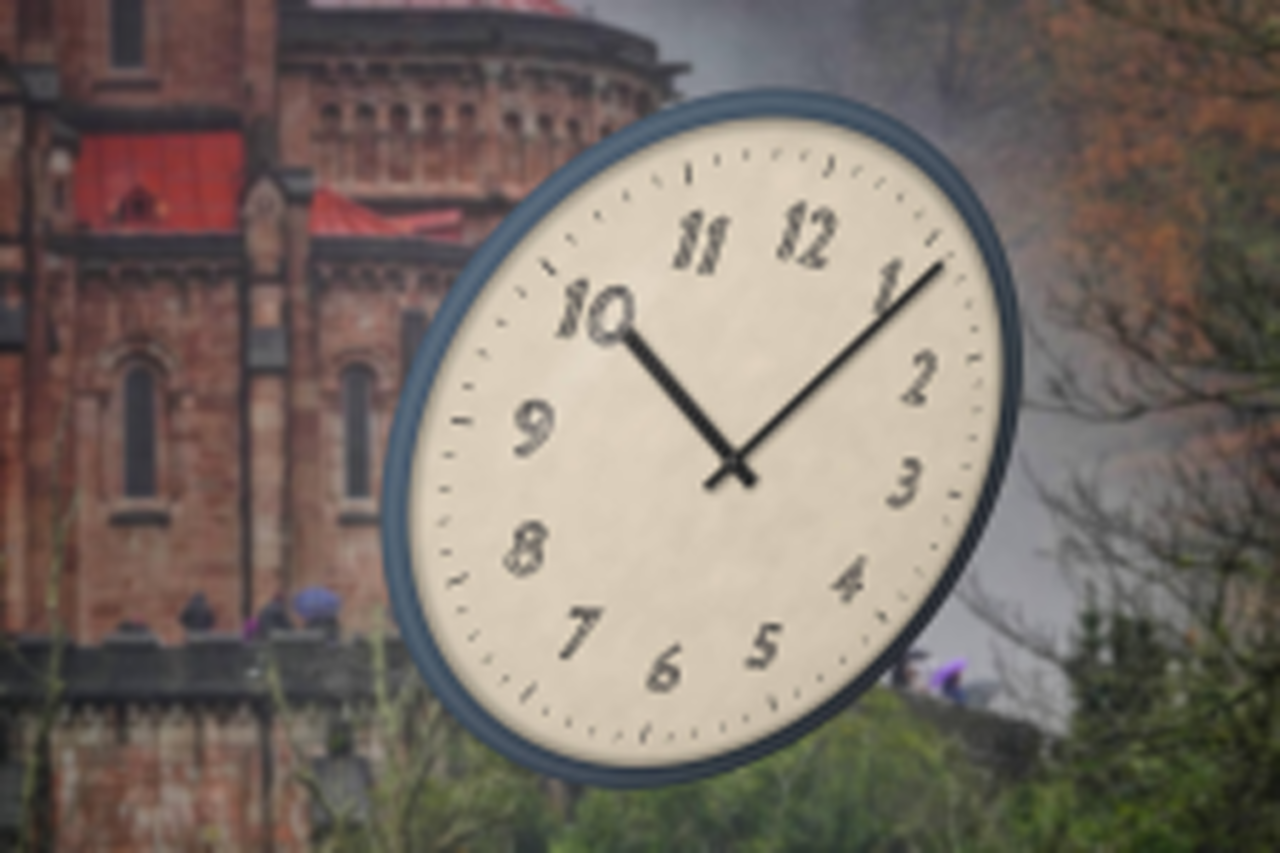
10:06
